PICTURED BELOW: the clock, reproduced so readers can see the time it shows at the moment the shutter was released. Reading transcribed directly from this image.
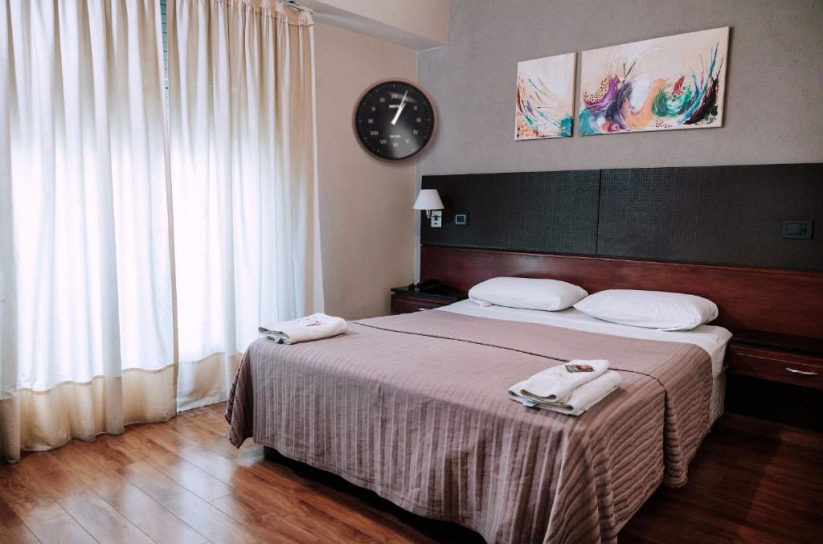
1:04
